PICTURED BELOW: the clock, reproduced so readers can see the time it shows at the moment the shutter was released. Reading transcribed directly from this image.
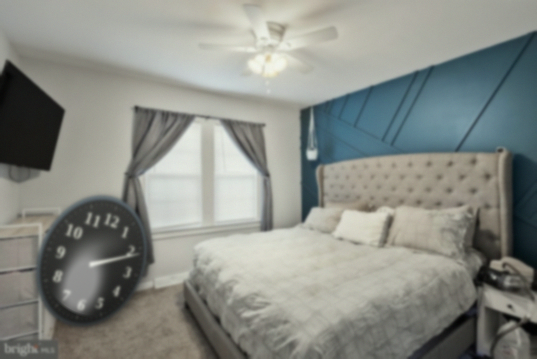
2:11
